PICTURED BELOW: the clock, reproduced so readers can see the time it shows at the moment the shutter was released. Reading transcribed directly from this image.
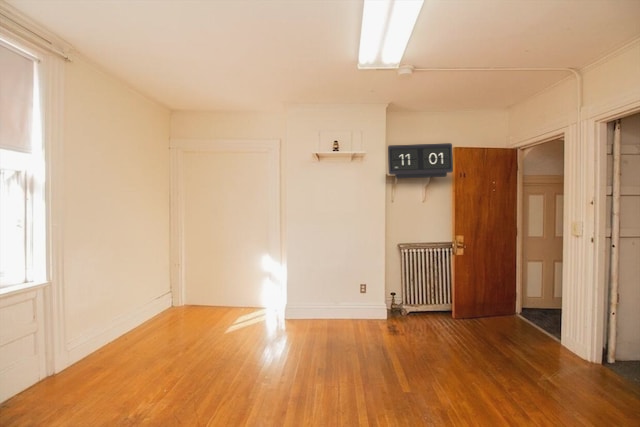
11:01
